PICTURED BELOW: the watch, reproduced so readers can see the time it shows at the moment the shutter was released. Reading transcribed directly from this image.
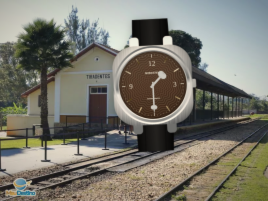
1:30
